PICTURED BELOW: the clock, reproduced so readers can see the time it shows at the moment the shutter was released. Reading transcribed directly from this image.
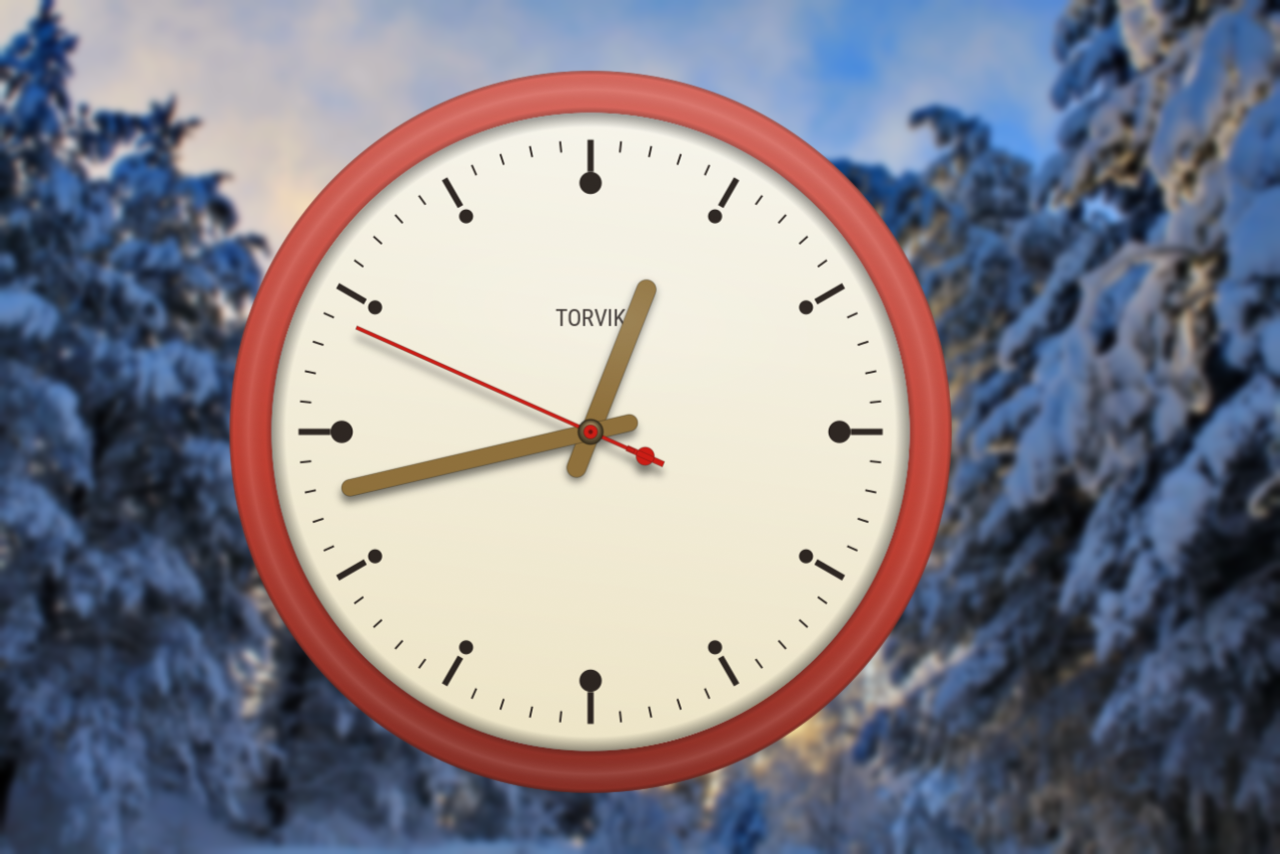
12:42:49
